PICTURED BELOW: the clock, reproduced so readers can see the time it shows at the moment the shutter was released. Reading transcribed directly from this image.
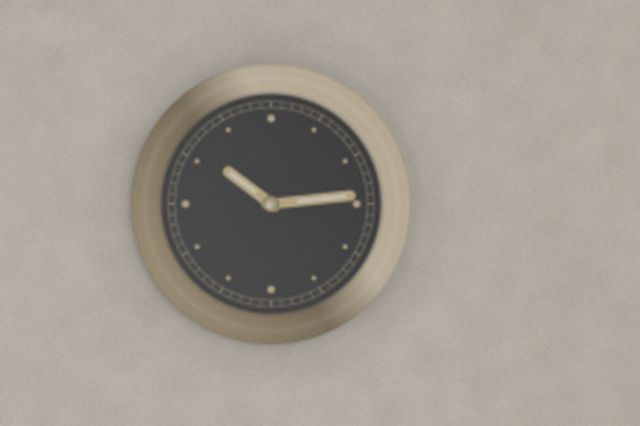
10:14
